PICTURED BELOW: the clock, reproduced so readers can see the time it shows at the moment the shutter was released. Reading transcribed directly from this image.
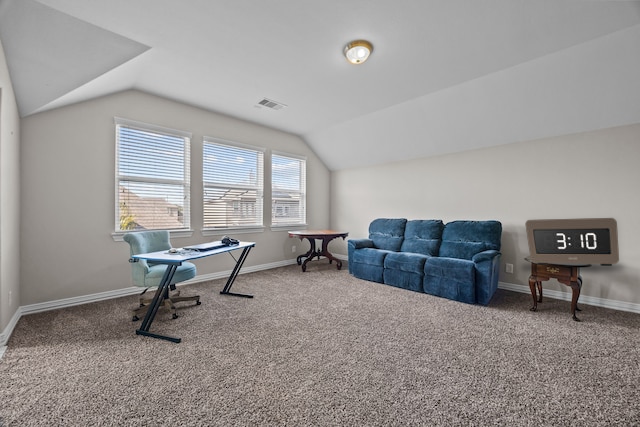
3:10
